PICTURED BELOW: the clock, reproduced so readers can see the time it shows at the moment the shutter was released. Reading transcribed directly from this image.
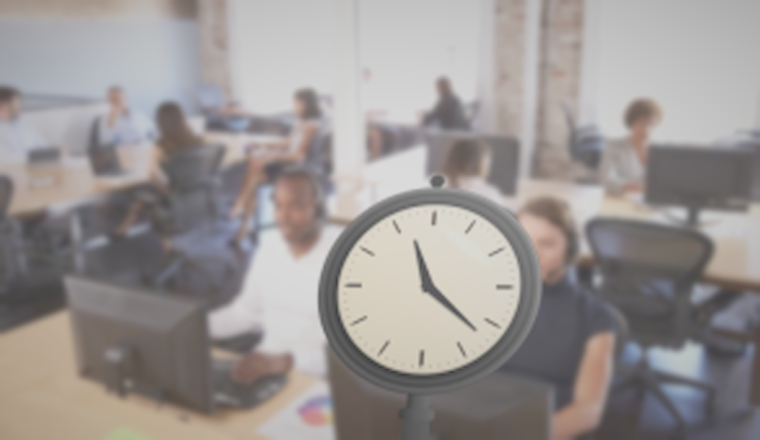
11:22
